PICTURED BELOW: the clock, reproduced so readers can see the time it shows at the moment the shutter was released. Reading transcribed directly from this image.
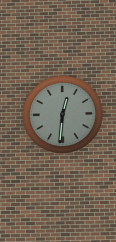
12:31
